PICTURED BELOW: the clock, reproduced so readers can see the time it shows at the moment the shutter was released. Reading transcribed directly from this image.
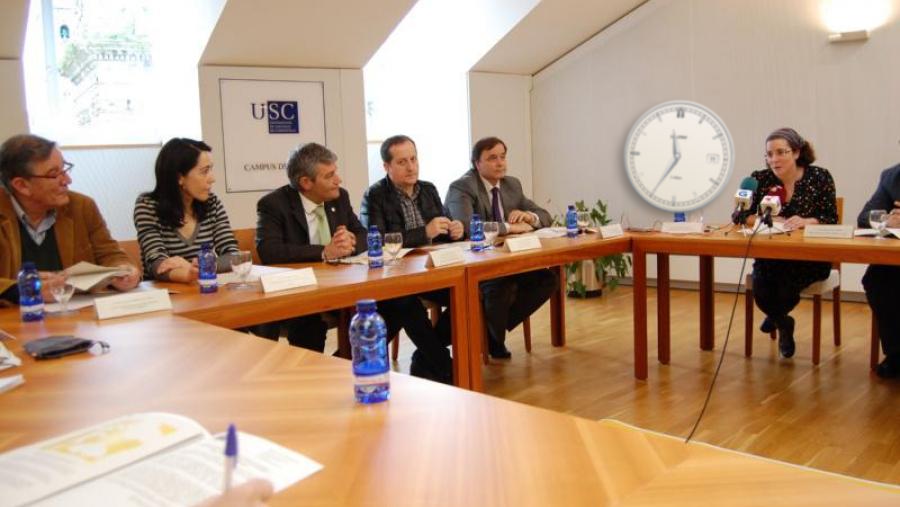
11:35
